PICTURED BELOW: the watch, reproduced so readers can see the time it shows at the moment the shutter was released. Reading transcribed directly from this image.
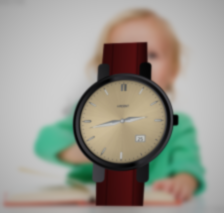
2:43
